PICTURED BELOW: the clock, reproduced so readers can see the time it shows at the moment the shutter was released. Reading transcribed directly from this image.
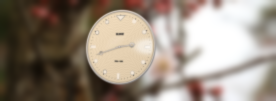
2:42
